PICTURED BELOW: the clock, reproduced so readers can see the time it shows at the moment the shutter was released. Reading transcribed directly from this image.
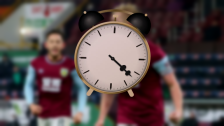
4:22
